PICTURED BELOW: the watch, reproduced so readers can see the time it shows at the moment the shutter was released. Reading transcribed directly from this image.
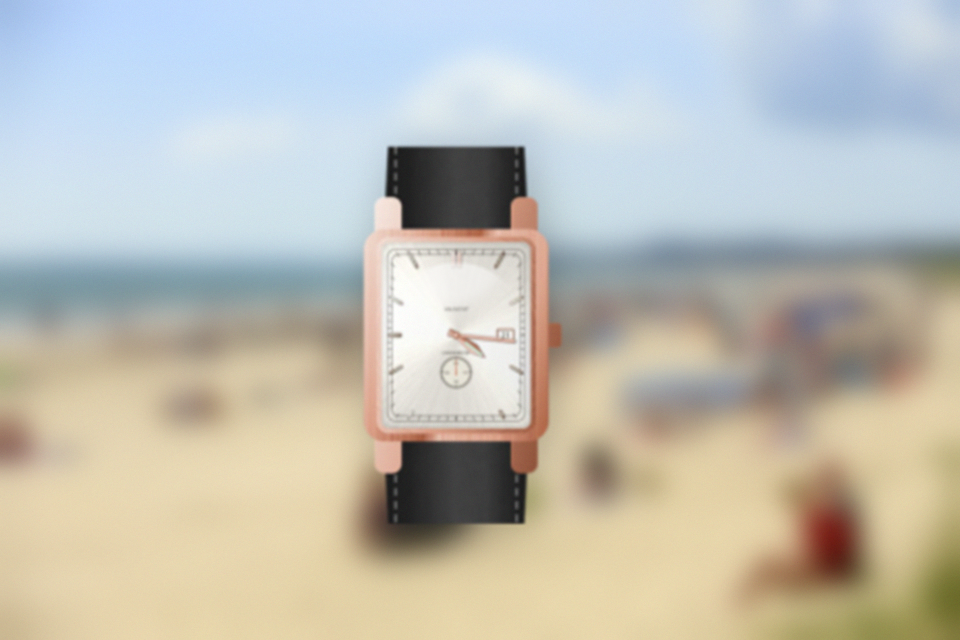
4:16
